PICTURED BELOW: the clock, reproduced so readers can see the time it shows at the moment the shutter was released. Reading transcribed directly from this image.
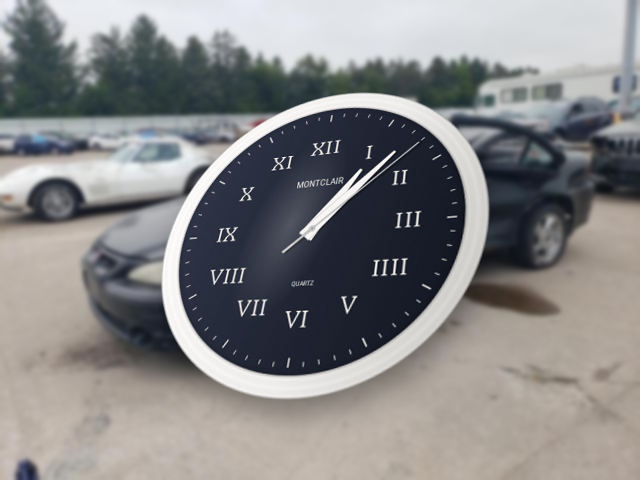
1:07:08
